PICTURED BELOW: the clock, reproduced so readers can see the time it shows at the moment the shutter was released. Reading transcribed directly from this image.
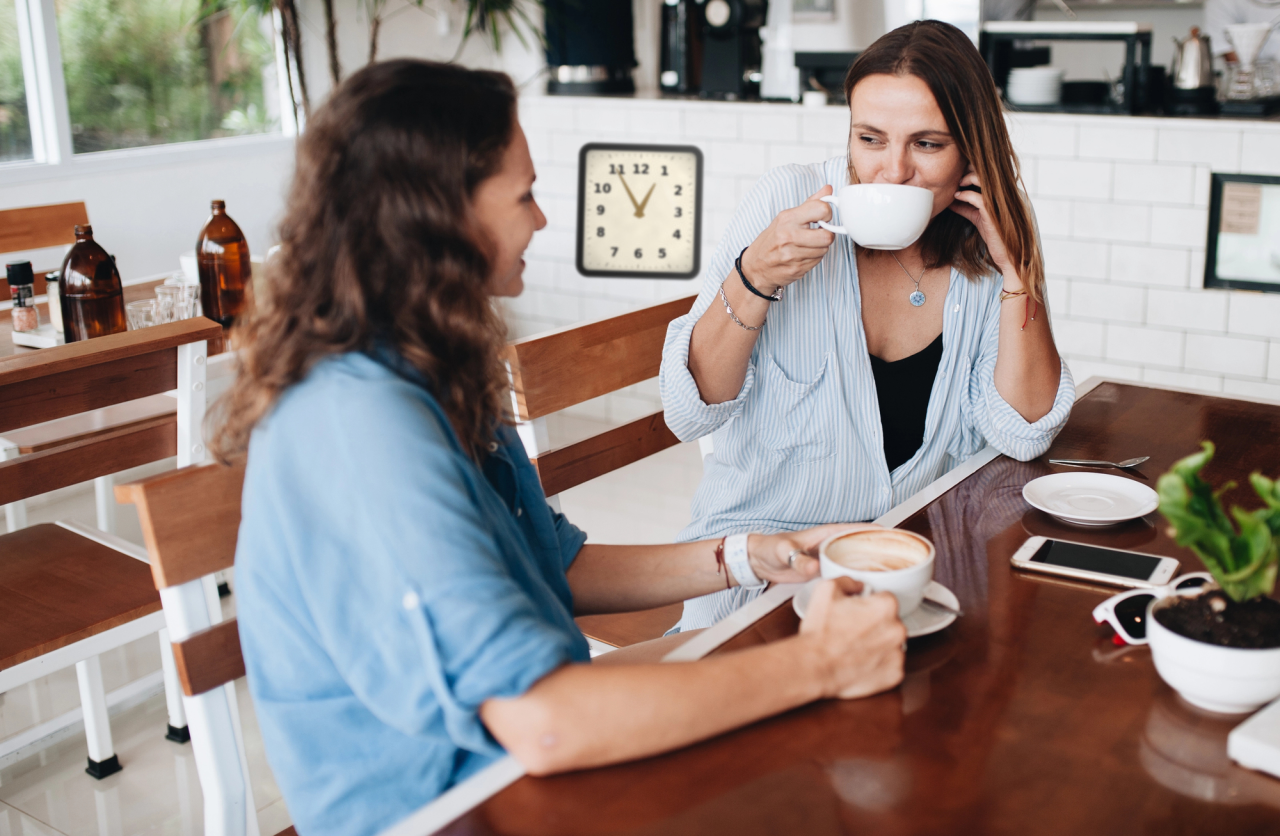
12:55
